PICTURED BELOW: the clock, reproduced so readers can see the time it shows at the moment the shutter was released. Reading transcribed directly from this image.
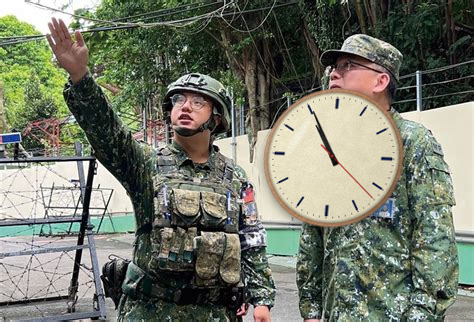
10:55:22
